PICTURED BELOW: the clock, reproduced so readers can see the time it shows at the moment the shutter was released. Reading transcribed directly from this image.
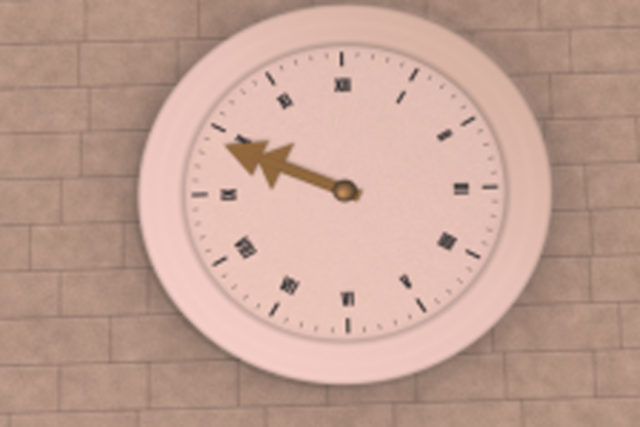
9:49
